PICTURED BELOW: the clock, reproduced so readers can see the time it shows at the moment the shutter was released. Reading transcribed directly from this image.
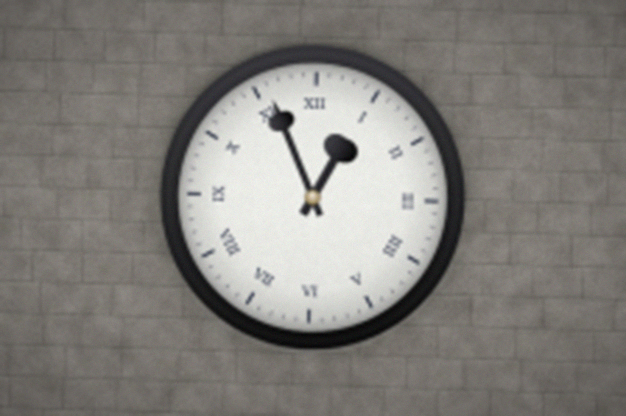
12:56
